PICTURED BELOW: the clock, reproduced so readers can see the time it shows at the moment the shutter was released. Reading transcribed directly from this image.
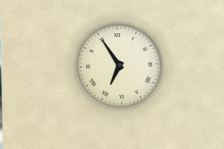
6:55
